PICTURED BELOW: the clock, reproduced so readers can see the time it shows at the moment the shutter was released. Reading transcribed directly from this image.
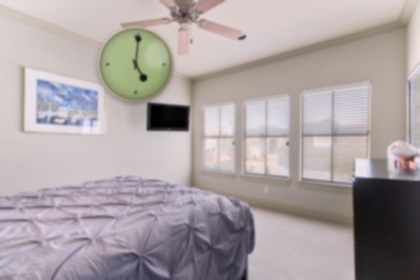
5:01
